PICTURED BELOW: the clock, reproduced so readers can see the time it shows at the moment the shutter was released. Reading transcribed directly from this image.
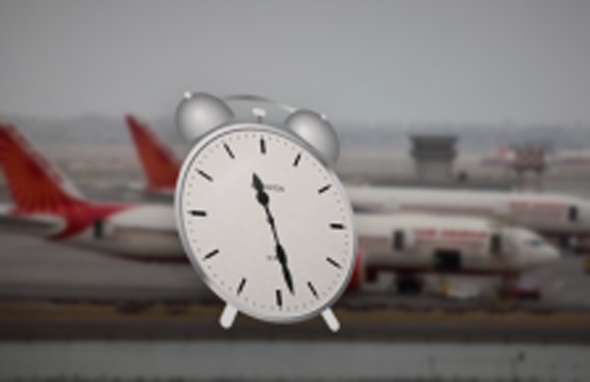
11:28
